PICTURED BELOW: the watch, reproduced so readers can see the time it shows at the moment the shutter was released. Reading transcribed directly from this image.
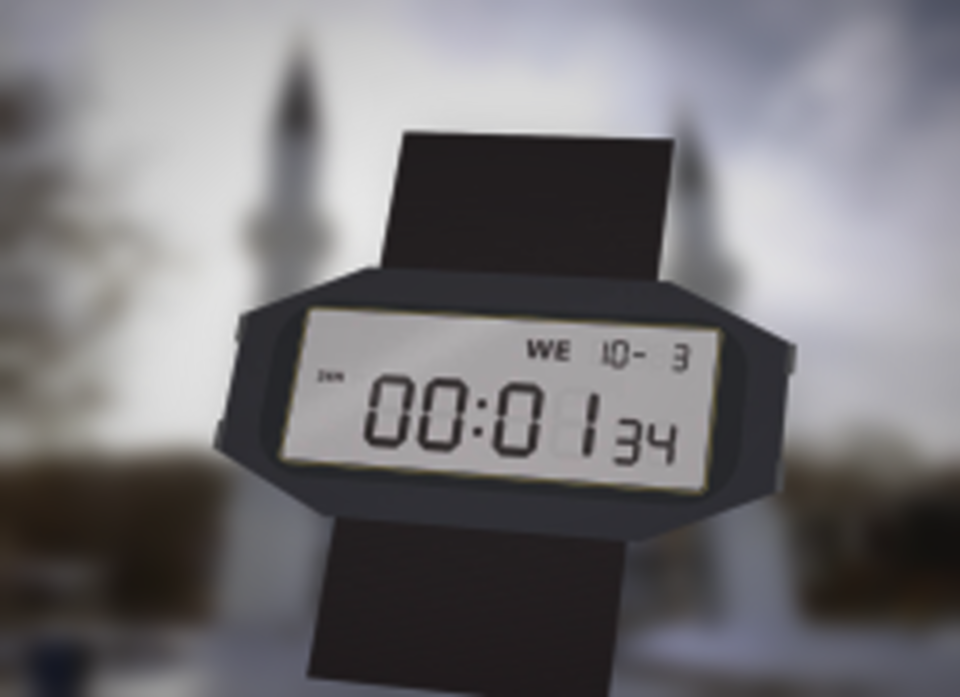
0:01:34
